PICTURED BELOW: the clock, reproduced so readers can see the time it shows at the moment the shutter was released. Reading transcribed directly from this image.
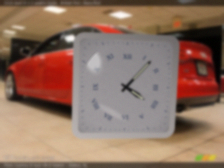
4:07
